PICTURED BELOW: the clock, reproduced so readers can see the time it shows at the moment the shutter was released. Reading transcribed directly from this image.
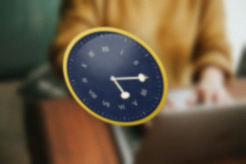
5:15
